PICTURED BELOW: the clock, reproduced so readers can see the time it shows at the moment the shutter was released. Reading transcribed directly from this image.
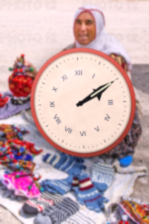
2:10
